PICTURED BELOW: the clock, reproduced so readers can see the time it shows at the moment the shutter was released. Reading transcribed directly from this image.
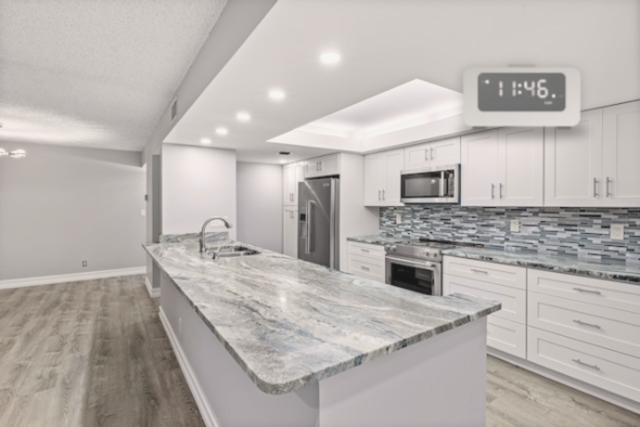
11:46
